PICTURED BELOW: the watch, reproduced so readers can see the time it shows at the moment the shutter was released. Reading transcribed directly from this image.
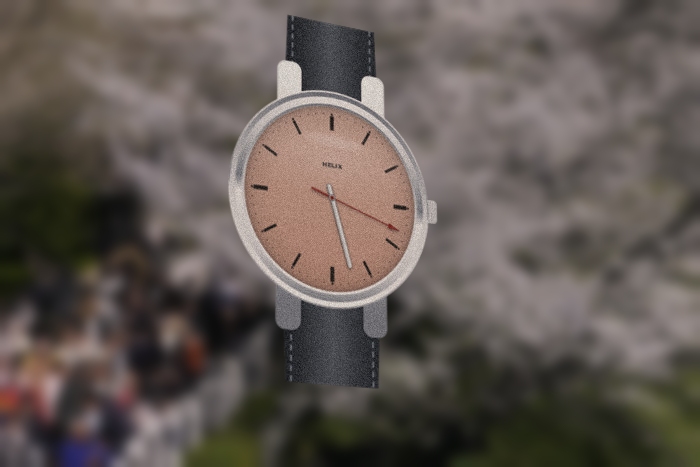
5:27:18
